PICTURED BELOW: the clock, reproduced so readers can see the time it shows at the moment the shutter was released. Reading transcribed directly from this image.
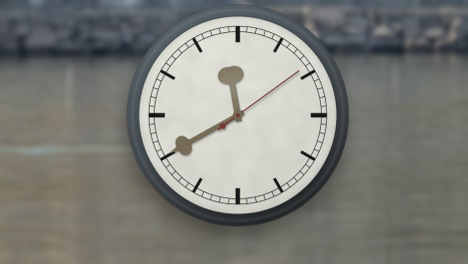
11:40:09
